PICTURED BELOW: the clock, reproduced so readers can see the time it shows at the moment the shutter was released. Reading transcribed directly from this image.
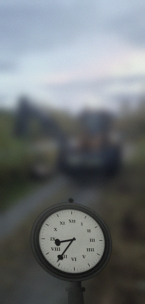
8:36
